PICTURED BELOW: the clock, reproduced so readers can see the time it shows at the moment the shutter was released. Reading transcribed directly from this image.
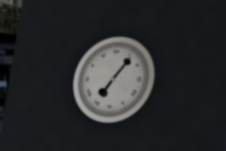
7:06
